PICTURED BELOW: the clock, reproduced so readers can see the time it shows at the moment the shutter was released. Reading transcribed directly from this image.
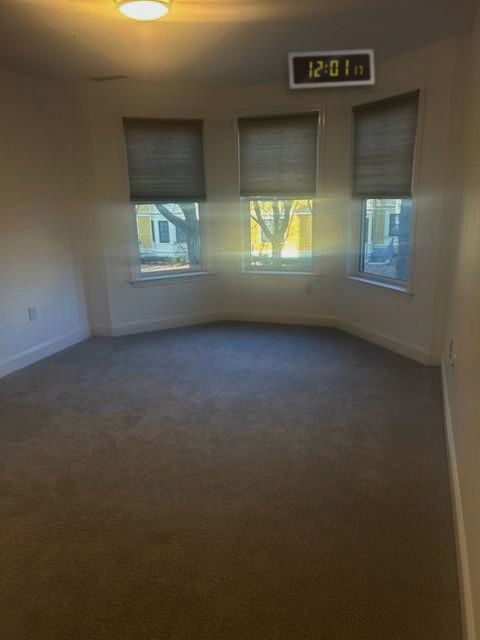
12:01
